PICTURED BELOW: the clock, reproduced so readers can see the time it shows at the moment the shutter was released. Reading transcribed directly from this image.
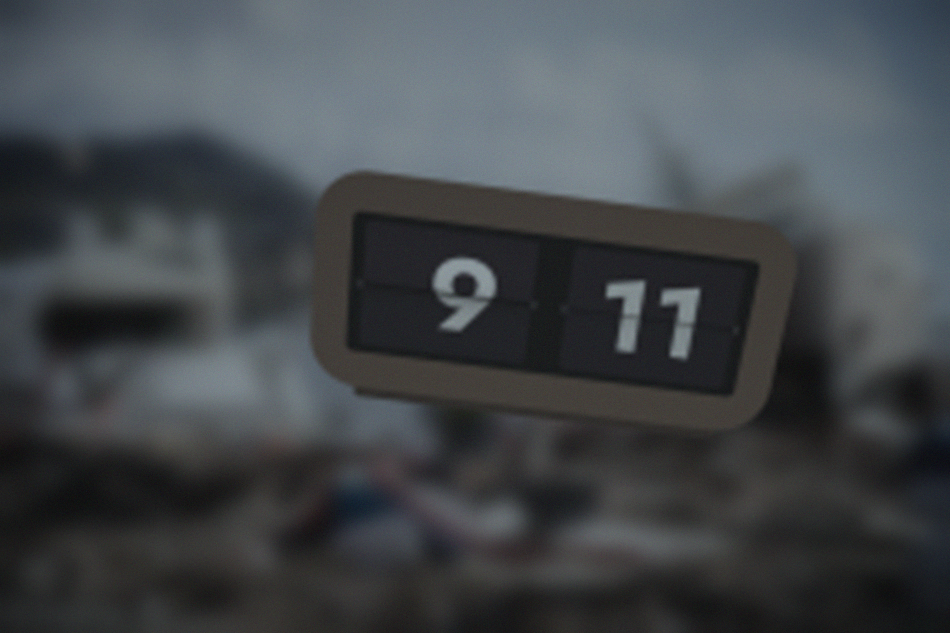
9:11
